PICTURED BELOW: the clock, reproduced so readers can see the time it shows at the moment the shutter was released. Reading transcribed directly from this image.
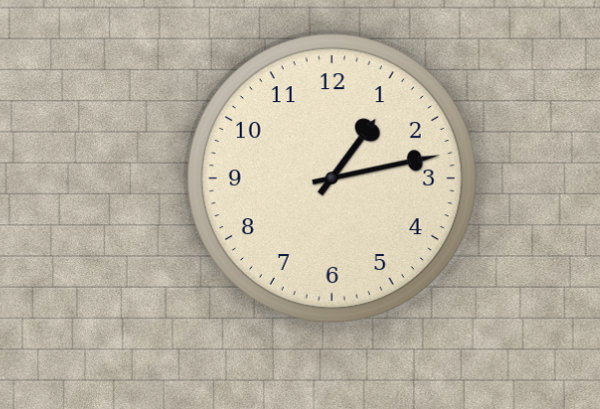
1:13
